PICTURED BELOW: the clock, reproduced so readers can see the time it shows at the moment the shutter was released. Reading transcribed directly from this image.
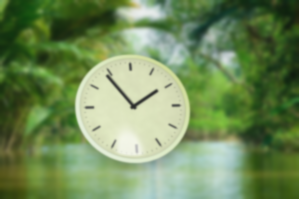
1:54
